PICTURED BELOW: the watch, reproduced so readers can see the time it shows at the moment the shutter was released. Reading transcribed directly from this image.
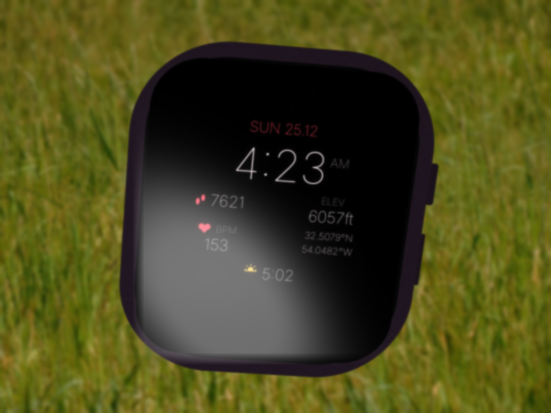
4:23
